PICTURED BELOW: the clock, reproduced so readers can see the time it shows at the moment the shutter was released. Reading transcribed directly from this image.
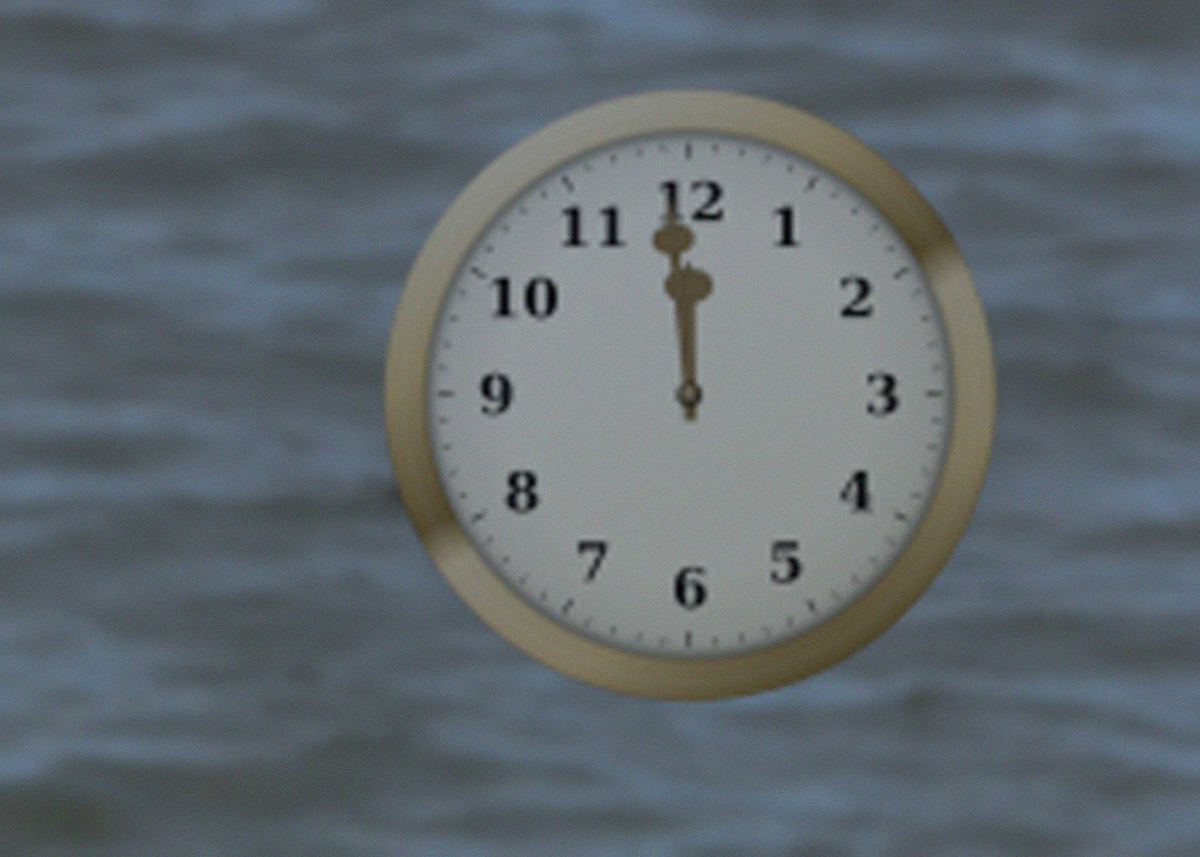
11:59
